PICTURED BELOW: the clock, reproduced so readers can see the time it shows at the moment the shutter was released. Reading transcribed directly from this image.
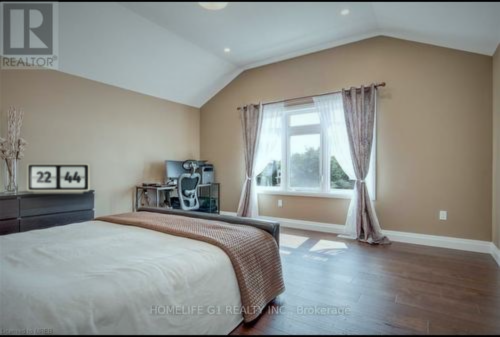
22:44
